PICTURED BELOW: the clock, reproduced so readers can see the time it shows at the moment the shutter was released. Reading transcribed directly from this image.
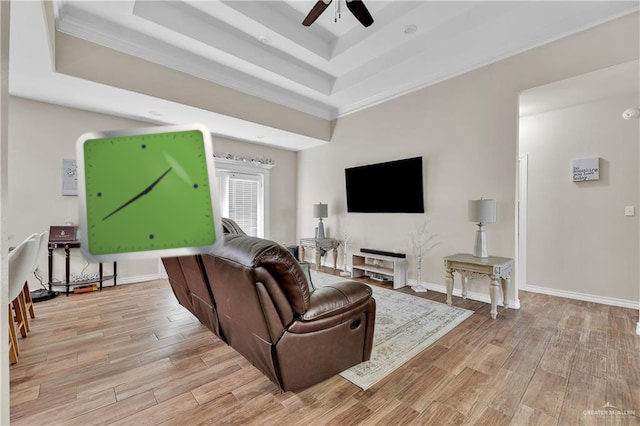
1:40
